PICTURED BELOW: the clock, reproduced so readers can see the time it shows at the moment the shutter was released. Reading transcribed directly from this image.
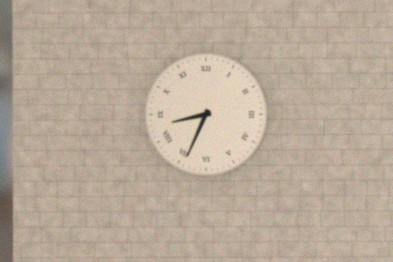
8:34
